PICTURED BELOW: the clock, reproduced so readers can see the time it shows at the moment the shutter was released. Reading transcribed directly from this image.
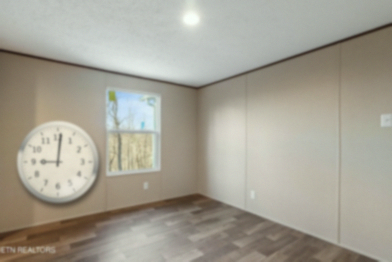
9:01
